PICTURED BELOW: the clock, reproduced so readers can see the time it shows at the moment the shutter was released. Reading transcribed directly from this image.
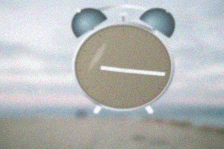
9:16
